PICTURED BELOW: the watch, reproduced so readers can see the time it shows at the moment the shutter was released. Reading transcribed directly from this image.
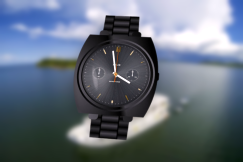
3:58
